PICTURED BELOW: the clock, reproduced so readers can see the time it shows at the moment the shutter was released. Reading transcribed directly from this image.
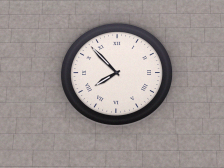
7:53
